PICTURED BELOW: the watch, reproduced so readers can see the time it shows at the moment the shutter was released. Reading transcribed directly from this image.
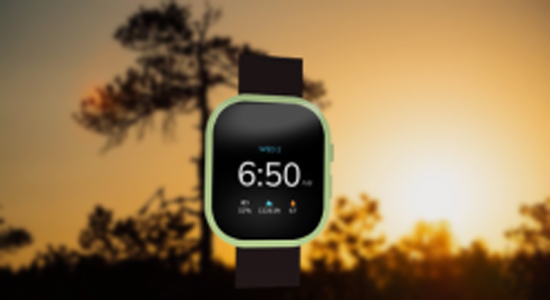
6:50
